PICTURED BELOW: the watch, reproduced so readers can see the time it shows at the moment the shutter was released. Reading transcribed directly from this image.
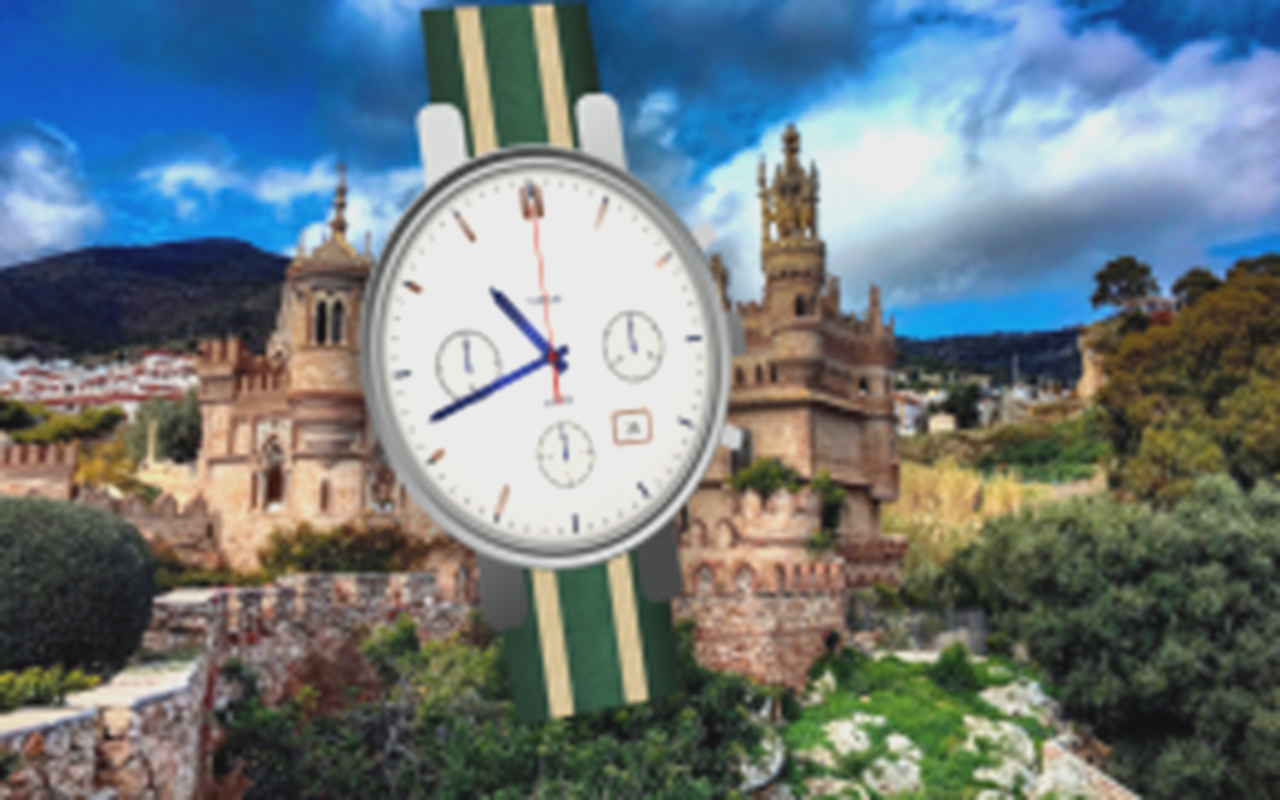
10:42
